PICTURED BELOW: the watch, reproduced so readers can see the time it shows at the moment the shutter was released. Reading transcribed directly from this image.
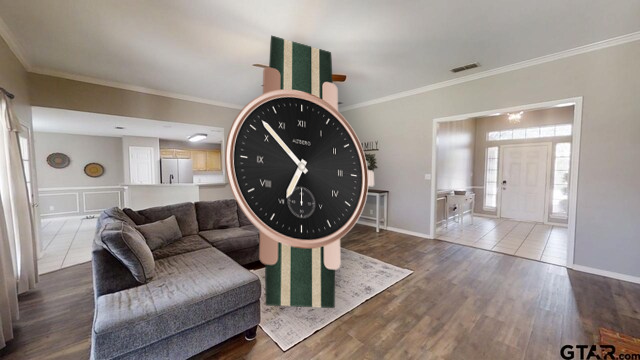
6:52
